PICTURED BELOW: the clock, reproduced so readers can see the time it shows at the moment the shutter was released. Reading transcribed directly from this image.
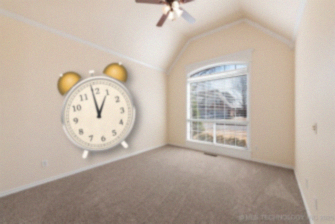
12:59
